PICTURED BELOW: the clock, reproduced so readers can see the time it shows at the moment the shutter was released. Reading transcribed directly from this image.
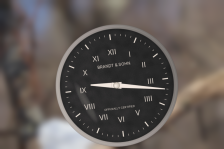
9:17
